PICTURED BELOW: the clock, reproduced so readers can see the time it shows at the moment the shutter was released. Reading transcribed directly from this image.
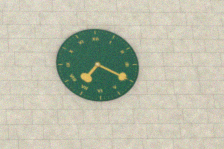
7:20
